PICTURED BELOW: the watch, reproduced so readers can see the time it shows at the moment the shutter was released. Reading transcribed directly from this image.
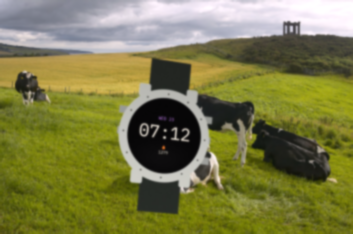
7:12
